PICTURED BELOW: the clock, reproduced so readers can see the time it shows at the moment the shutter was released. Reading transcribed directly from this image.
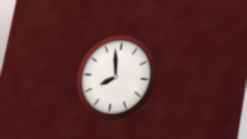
7:58
